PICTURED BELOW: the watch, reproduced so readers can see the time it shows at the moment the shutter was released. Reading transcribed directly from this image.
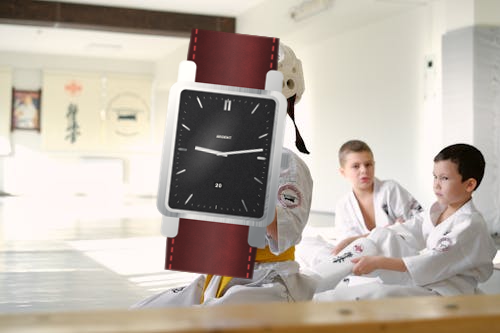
9:13
